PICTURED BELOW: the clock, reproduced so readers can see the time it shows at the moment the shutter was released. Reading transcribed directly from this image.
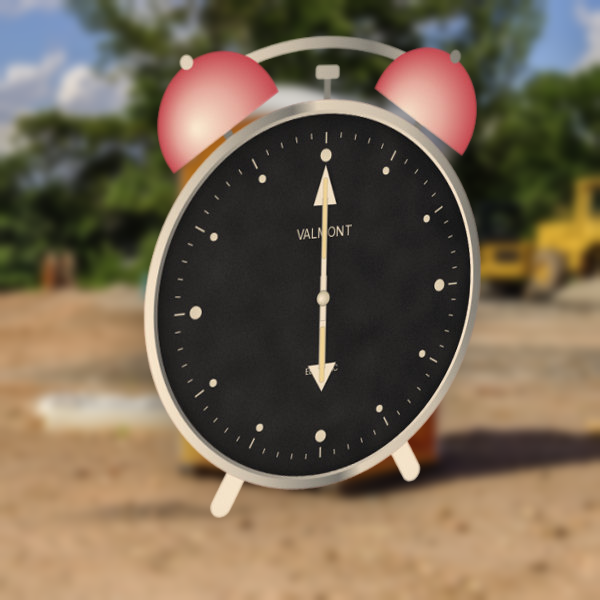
6:00
